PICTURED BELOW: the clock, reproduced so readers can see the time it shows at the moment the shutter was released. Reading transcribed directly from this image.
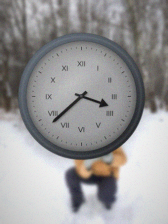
3:38
